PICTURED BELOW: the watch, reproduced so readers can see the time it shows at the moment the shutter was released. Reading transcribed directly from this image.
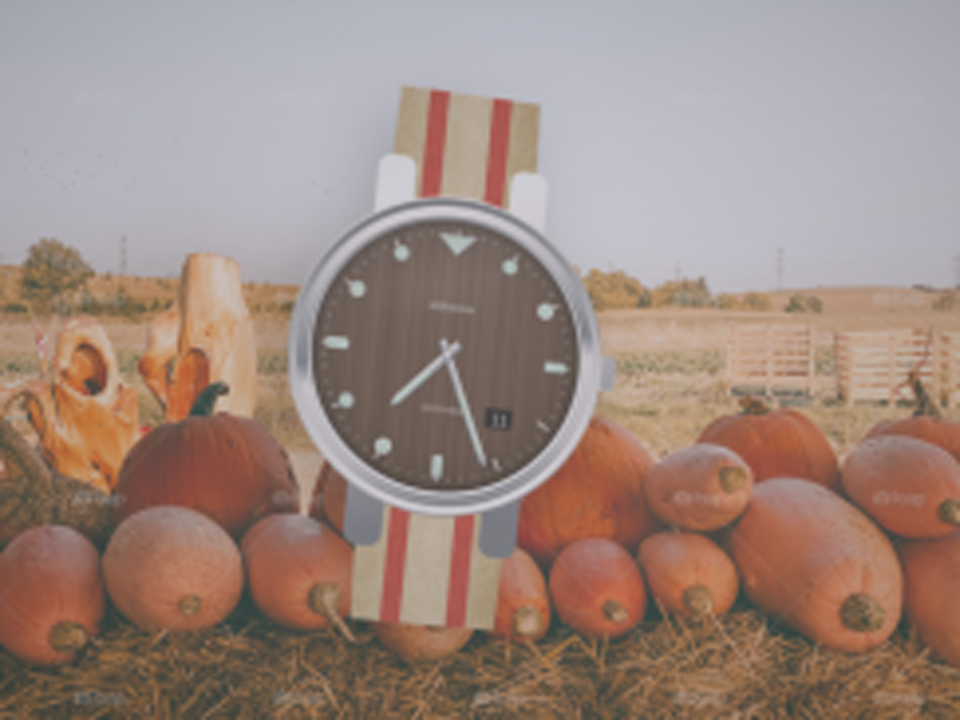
7:26
